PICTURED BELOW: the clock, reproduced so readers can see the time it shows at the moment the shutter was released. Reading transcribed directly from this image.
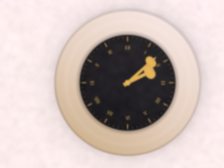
2:08
